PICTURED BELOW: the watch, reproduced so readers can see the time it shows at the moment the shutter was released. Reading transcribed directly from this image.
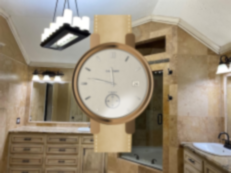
11:47
